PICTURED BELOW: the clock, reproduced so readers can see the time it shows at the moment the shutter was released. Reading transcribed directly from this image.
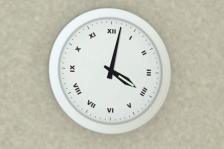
4:02
